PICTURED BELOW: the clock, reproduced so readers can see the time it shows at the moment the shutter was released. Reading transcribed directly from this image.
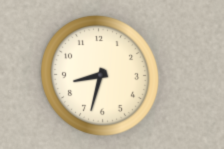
8:33
